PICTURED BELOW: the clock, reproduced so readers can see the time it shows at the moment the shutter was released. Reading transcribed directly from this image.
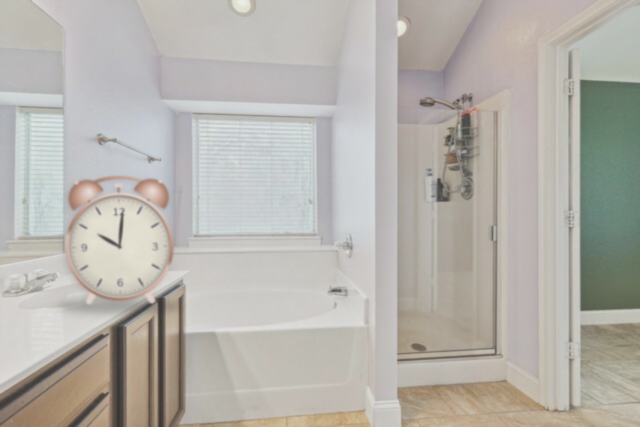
10:01
